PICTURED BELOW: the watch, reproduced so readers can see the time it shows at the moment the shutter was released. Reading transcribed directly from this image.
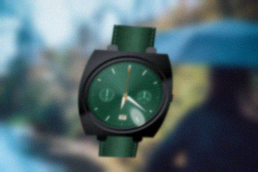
6:21
